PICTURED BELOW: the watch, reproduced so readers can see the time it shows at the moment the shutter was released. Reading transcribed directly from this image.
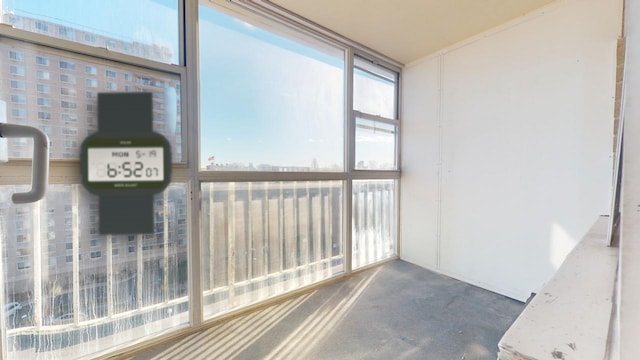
6:52
